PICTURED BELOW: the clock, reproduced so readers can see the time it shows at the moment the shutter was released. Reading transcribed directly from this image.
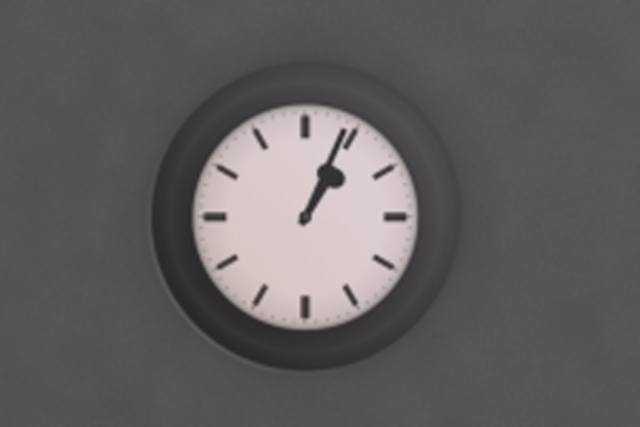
1:04
